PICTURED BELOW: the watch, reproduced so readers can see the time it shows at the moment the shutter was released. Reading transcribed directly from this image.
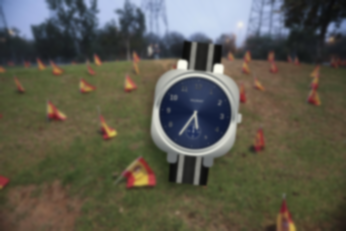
5:35
